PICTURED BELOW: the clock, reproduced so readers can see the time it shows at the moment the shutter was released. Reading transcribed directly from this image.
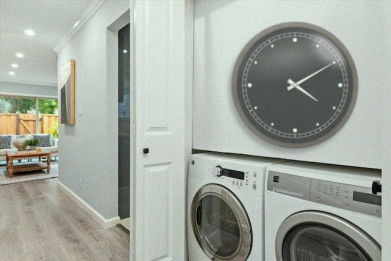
4:10
